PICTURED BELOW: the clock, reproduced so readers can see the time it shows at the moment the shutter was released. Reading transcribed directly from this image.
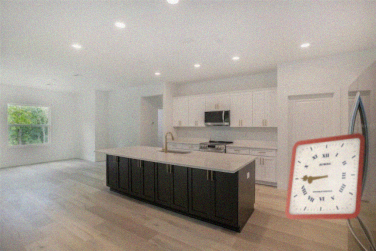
8:45
